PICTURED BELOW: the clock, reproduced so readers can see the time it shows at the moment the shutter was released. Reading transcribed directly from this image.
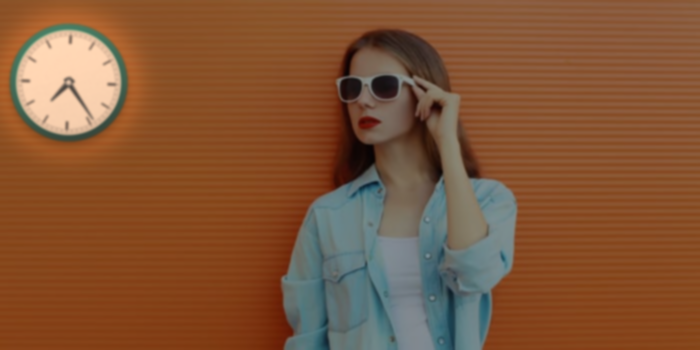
7:24
